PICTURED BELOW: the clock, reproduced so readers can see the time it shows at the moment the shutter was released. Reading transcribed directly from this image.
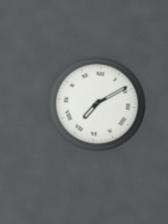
7:09
